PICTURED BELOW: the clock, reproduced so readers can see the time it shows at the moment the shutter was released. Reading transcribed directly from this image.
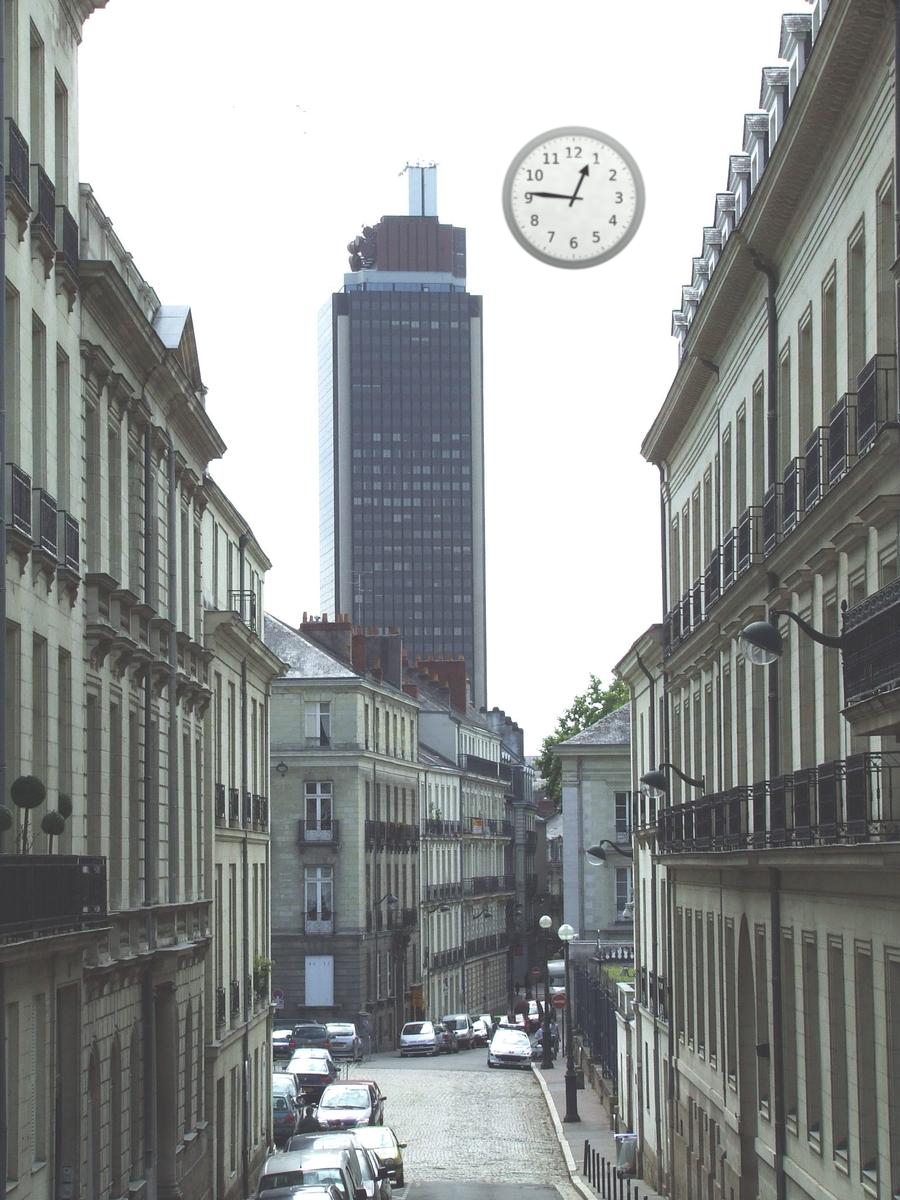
12:46
